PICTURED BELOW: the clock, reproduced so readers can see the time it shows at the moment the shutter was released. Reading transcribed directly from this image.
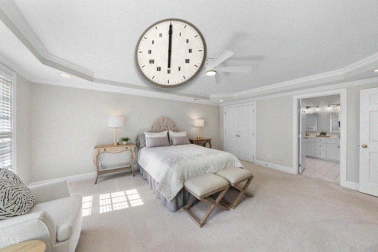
6:00
